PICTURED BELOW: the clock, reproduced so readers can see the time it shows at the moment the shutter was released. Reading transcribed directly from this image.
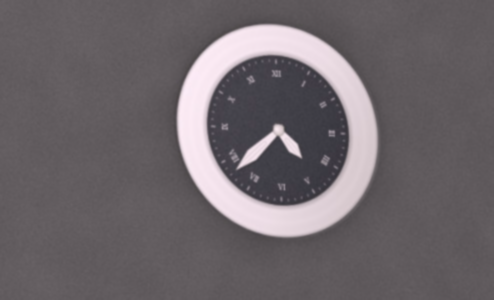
4:38
